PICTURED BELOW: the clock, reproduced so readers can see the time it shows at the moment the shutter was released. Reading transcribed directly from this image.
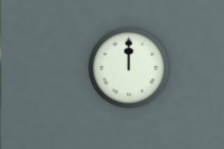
12:00
